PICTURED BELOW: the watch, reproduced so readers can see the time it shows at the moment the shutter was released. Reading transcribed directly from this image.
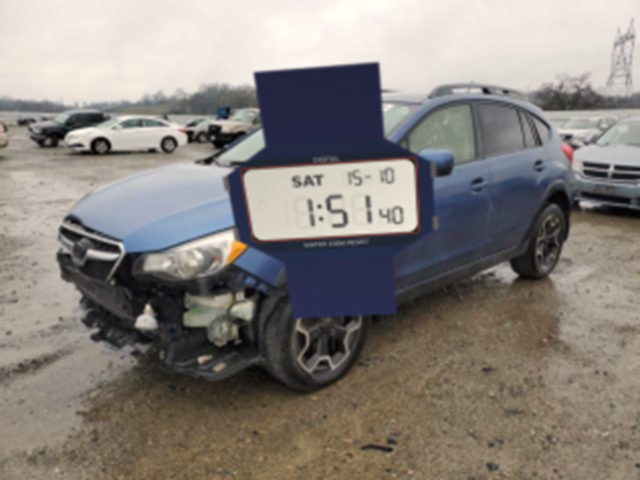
1:51:40
